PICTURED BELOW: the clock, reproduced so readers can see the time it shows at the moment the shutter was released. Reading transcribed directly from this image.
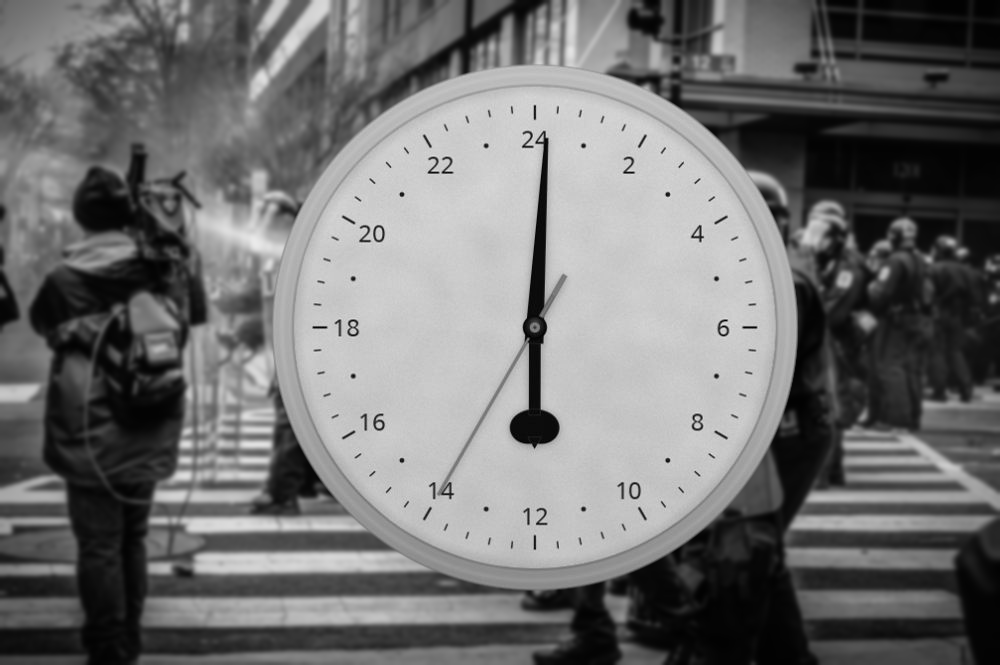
12:00:35
